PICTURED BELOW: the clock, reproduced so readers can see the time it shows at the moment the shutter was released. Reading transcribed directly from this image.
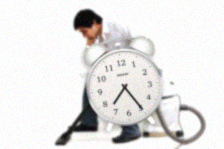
7:25
